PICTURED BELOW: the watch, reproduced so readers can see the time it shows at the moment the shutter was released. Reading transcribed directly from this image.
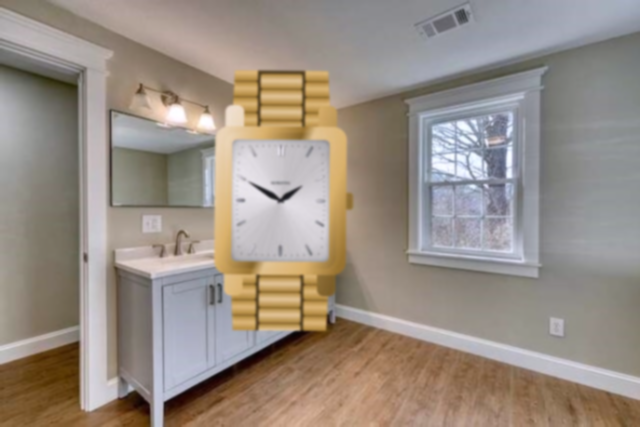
1:50
